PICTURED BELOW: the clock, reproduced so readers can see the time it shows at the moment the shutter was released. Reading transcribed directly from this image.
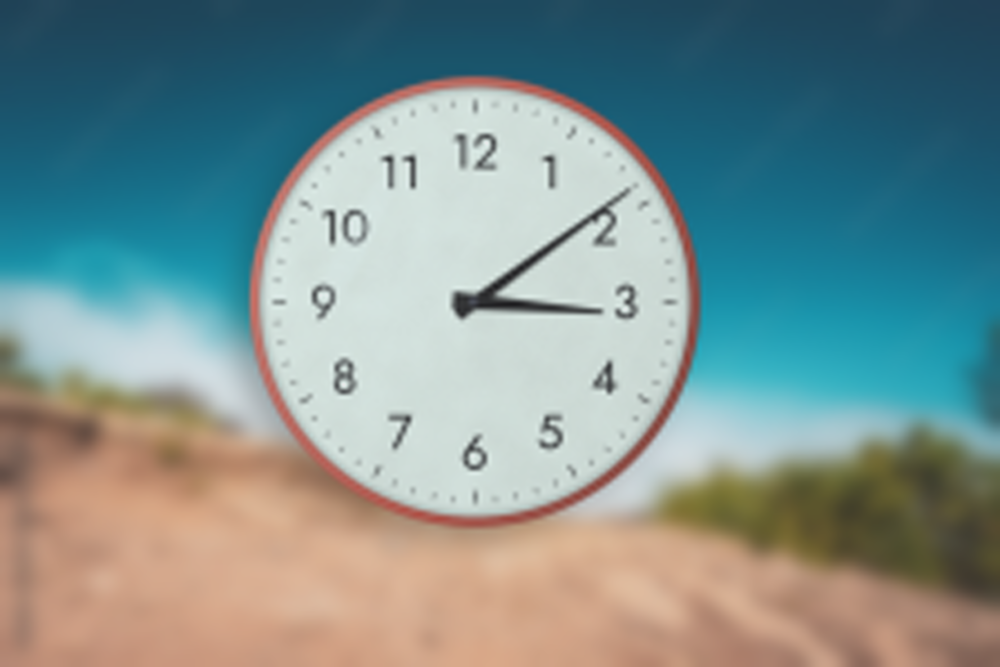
3:09
